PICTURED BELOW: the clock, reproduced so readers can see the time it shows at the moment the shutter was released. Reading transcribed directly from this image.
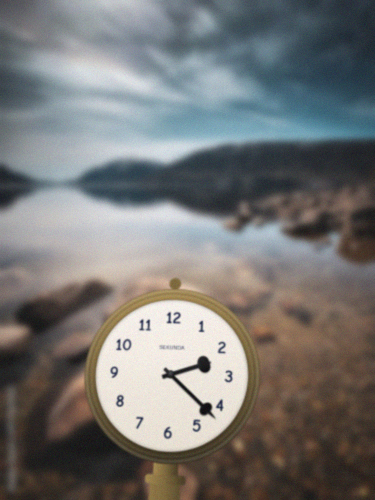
2:22
